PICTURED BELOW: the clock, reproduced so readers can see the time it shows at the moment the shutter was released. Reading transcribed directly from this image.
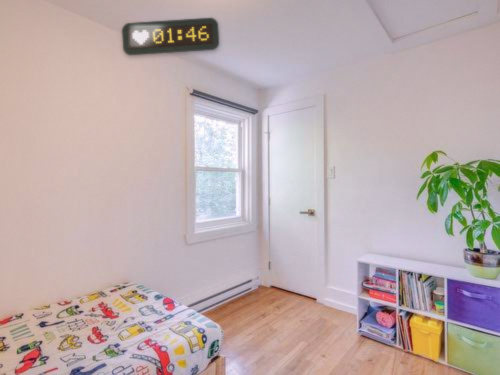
1:46
